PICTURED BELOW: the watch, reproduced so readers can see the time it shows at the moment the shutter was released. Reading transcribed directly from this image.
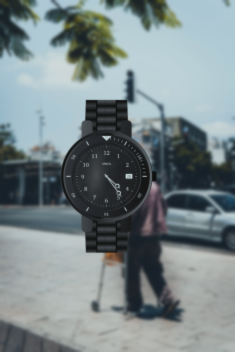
4:24
